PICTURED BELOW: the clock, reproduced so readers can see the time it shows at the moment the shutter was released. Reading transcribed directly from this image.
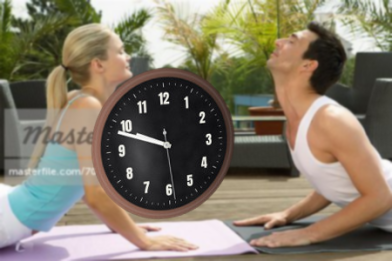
9:48:29
